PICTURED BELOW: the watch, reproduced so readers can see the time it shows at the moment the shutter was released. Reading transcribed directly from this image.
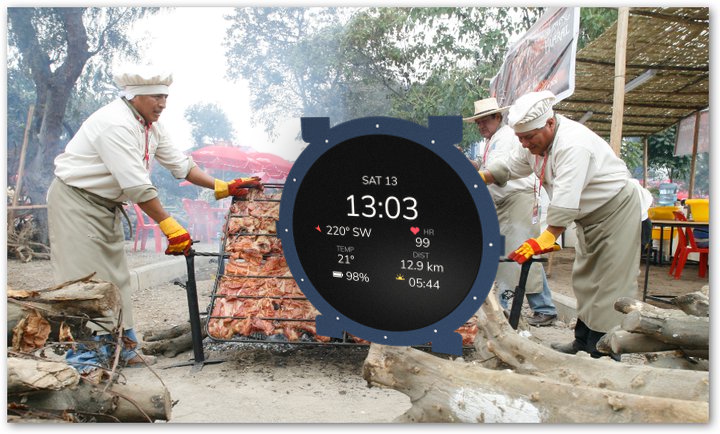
13:03
